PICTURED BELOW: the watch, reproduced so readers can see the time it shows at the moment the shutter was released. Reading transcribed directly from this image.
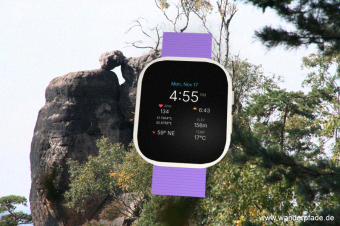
4:55
